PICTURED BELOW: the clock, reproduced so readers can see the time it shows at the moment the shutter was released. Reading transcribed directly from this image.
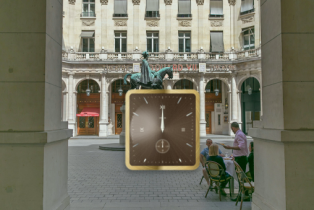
12:00
